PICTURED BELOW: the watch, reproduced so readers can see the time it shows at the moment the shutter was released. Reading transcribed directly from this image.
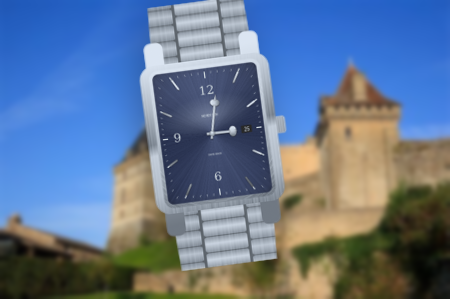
3:02
